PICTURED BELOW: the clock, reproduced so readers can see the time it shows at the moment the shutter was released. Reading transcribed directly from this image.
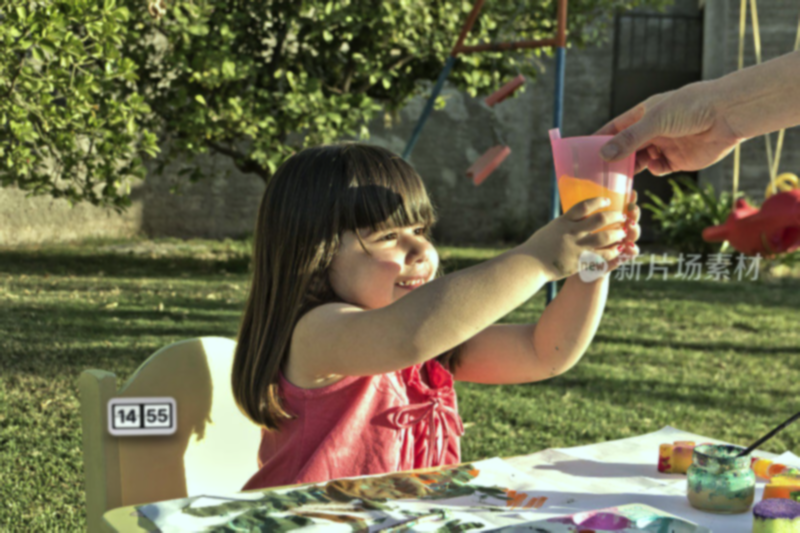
14:55
